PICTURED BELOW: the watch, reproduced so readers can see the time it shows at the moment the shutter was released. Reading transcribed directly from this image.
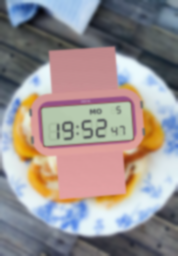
19:52
